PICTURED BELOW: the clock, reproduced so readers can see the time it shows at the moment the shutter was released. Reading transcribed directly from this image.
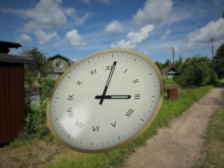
3:01
